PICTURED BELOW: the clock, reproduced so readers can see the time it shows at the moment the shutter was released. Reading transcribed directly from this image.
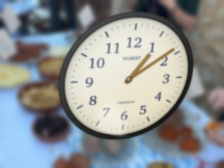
1:09
